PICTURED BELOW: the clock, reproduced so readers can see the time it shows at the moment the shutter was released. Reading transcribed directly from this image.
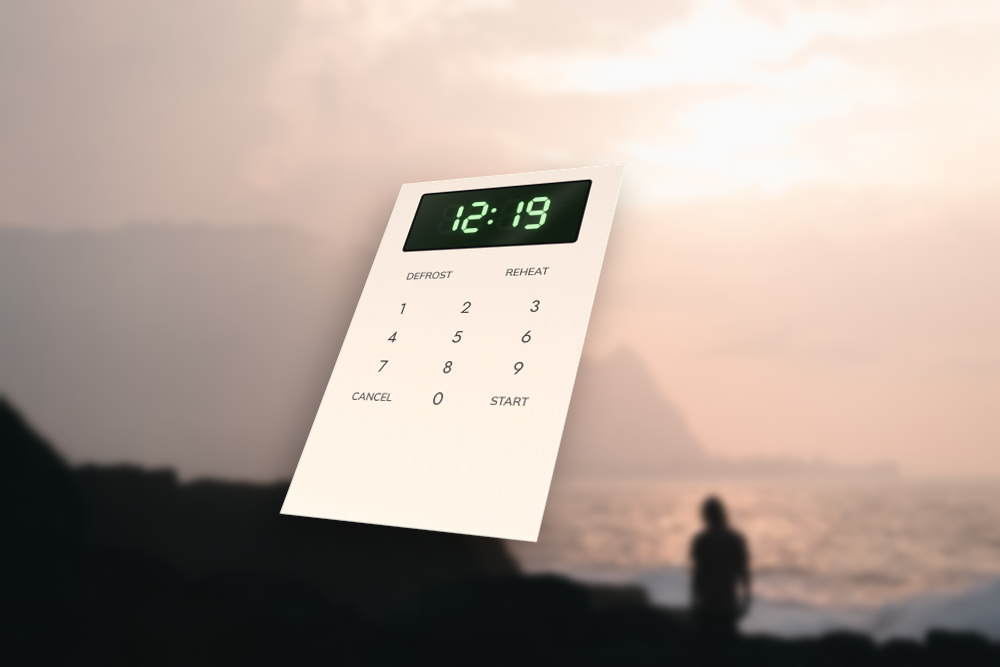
12:19
